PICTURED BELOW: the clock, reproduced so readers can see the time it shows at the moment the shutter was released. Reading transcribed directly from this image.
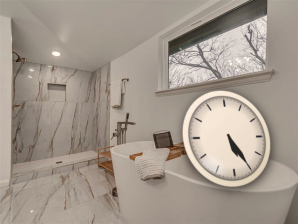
5:25
